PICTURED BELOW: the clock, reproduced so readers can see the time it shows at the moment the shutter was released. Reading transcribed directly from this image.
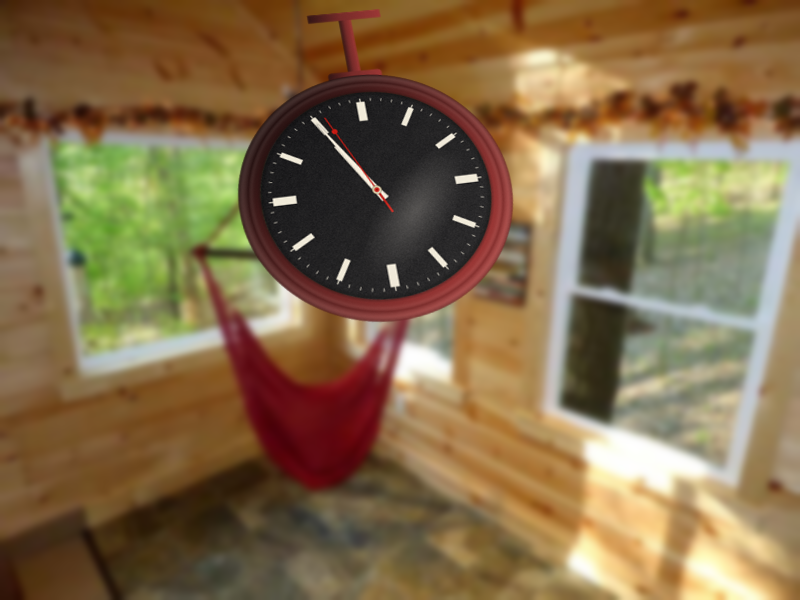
10:54:56
